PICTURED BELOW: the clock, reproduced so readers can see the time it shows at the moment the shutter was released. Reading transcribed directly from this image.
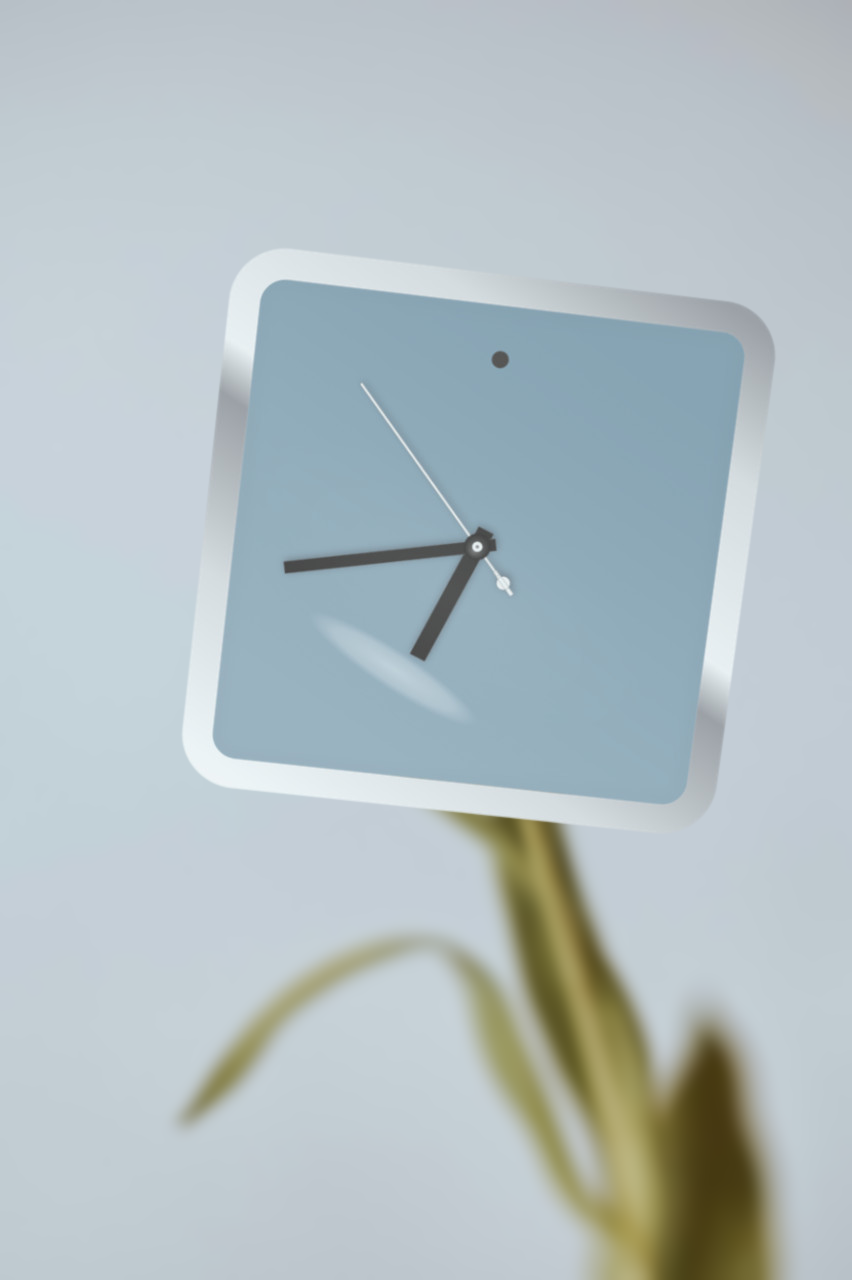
6:42:53
